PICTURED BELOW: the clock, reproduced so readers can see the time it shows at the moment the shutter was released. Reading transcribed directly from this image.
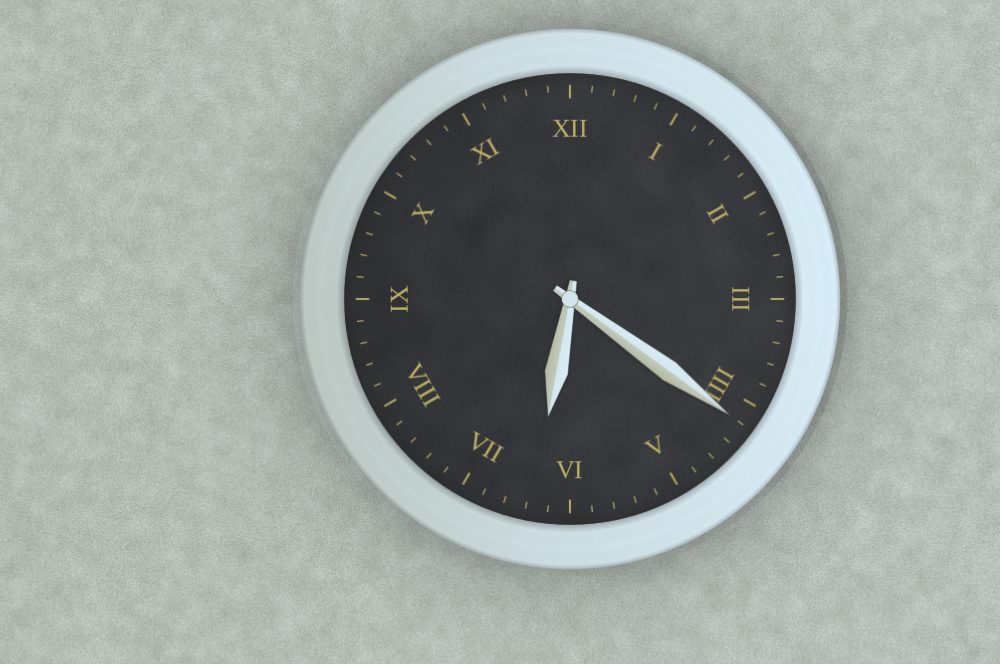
6:21
